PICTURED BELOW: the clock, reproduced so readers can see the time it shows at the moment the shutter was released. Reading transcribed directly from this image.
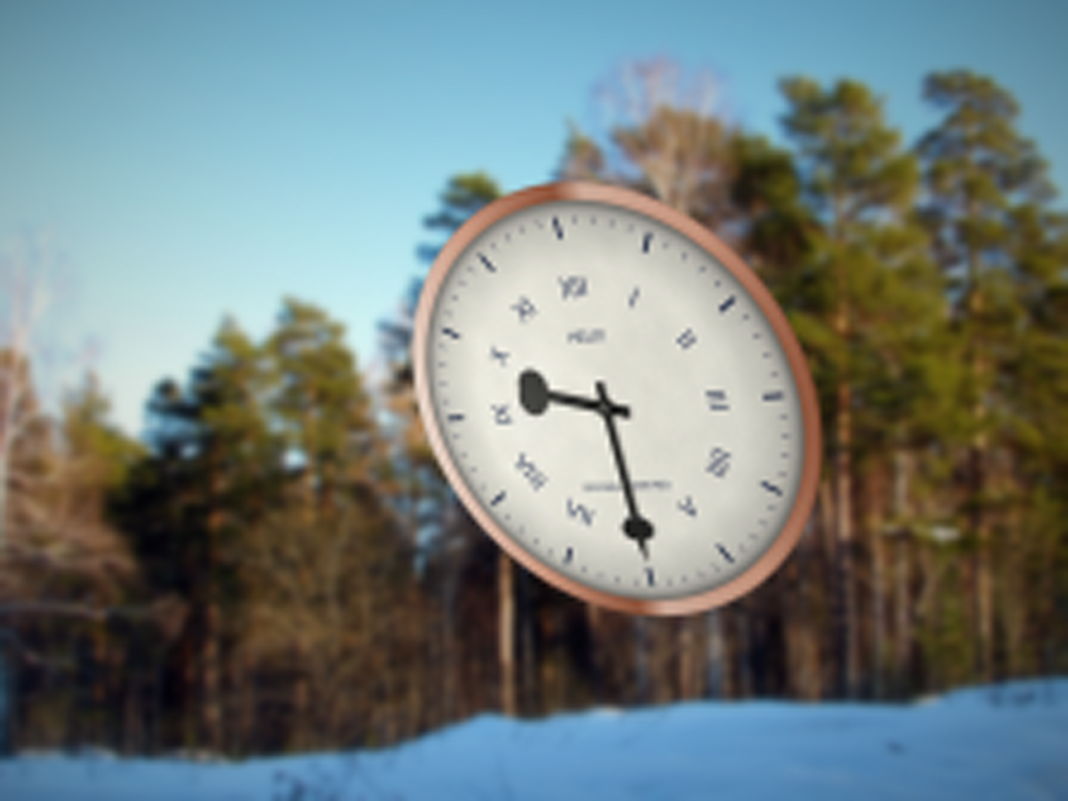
9:30
